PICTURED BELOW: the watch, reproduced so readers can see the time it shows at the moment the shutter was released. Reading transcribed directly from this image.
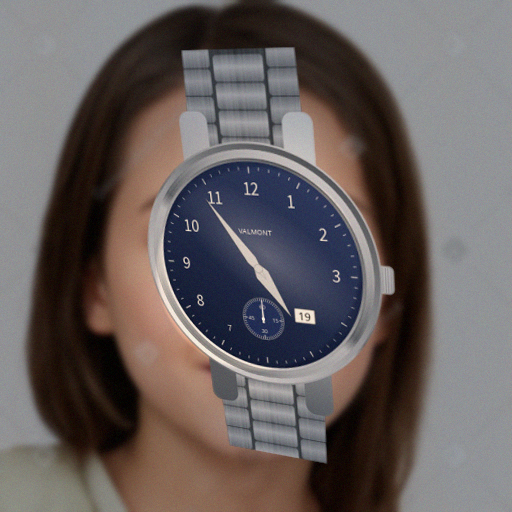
4:54
